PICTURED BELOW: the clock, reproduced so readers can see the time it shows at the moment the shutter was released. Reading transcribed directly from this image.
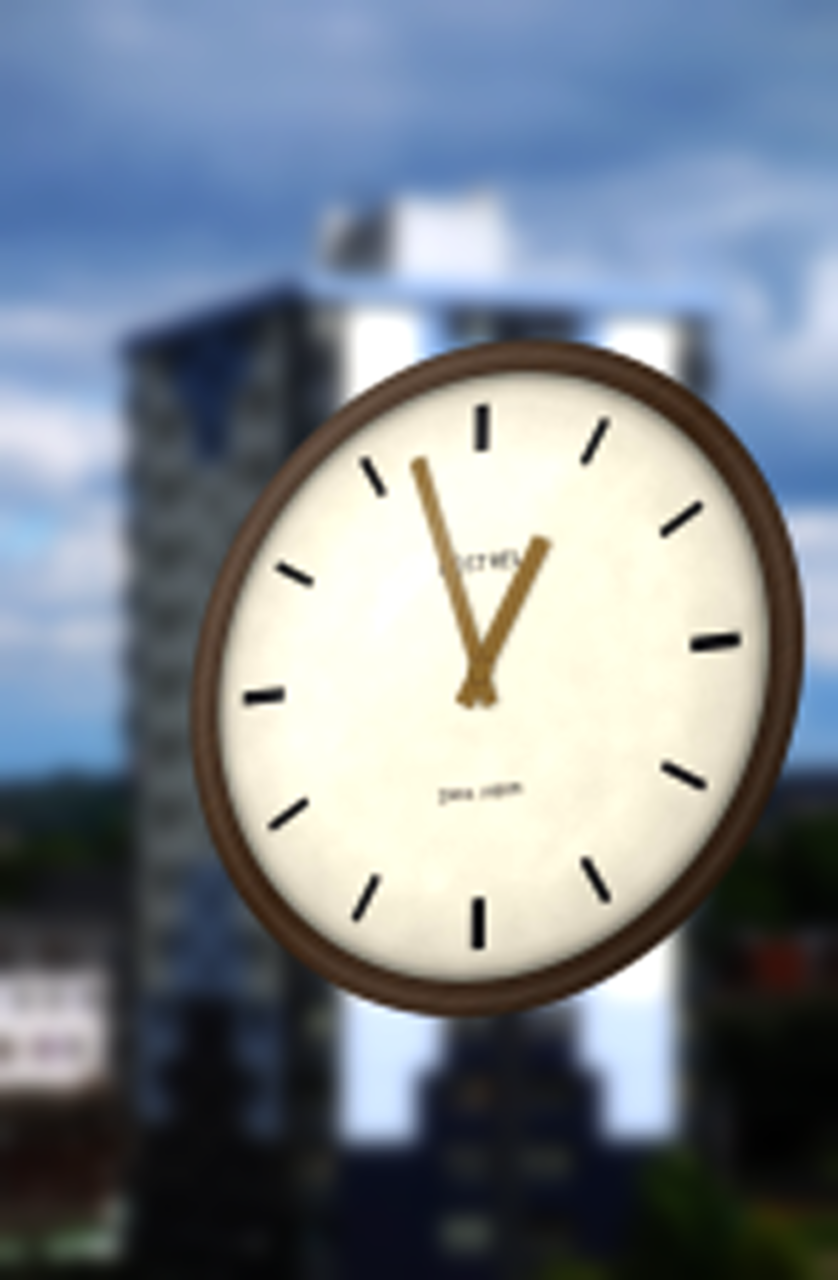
12:57
